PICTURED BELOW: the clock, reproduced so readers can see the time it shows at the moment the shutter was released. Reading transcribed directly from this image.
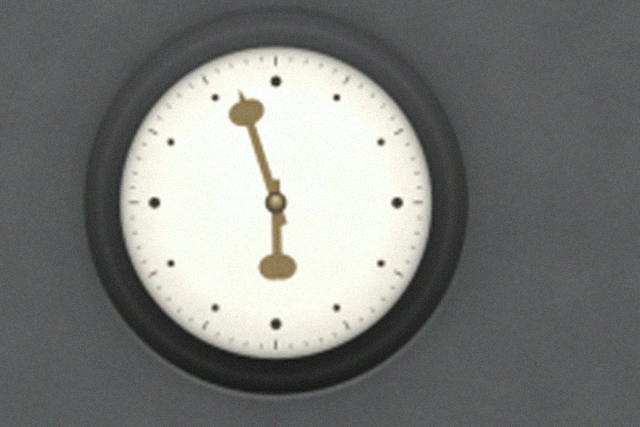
5:57
